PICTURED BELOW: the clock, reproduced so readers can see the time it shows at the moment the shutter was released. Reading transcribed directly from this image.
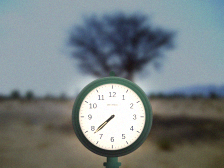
7:38
